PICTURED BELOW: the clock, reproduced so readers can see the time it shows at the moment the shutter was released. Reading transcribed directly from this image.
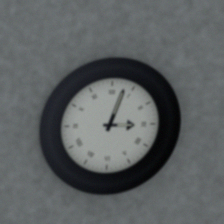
3:03
